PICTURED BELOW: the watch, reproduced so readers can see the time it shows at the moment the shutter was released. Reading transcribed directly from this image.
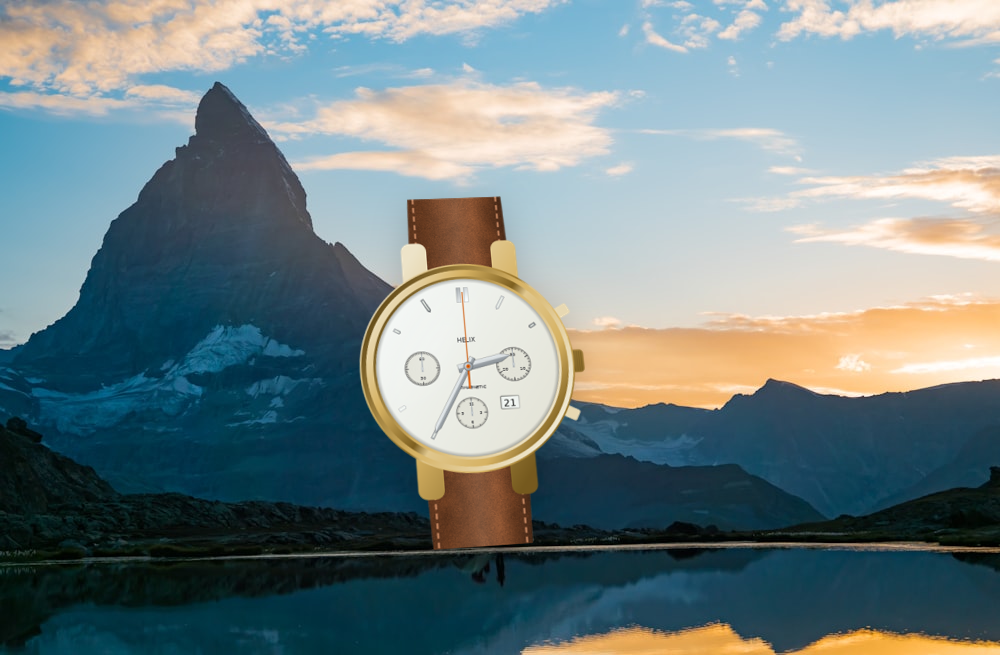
2:35
